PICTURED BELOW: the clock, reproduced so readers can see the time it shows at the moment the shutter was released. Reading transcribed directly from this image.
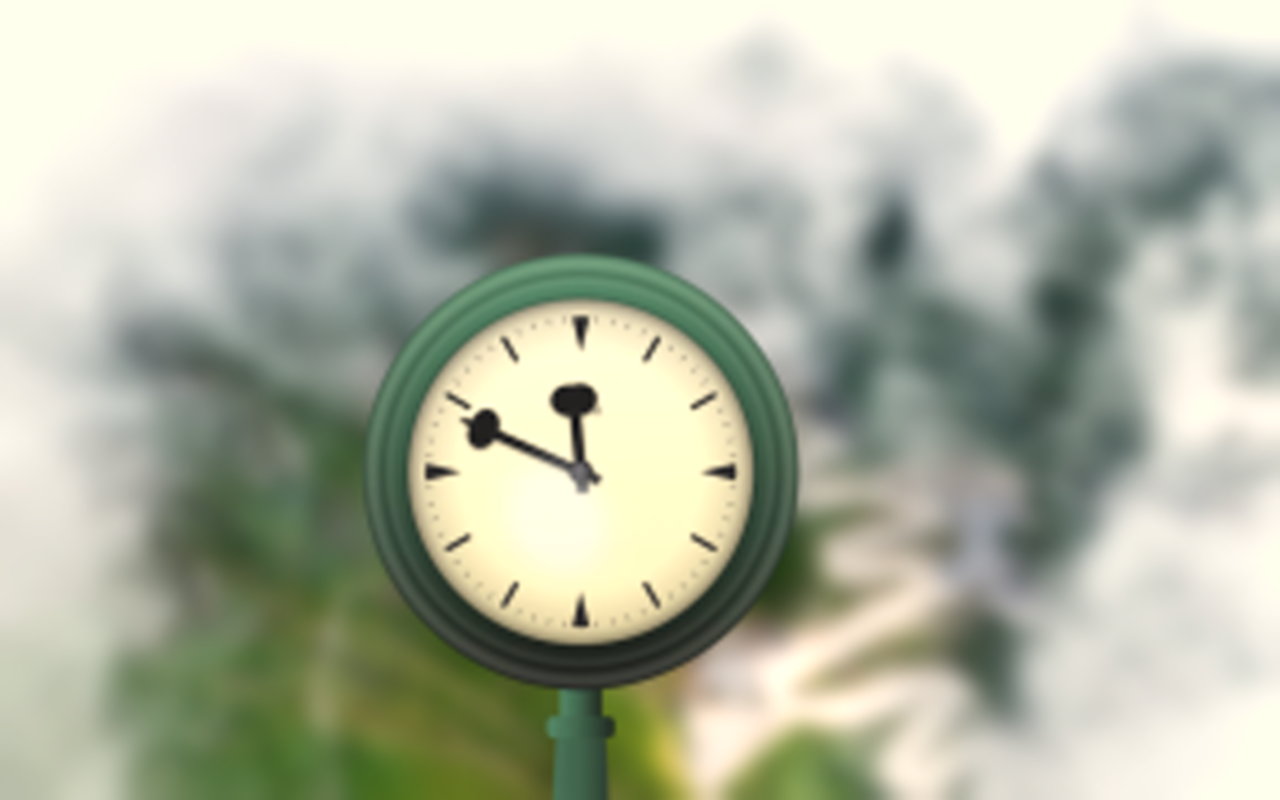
11:49
